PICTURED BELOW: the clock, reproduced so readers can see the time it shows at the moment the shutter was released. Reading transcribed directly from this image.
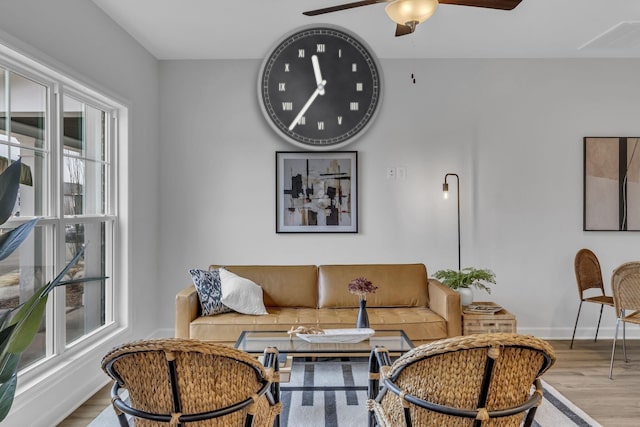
11:36
